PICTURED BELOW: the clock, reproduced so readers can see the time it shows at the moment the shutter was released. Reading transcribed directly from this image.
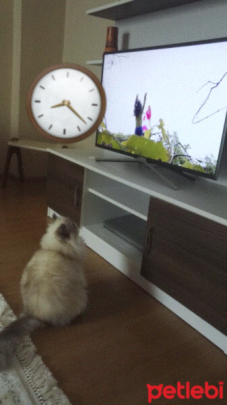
8:22
